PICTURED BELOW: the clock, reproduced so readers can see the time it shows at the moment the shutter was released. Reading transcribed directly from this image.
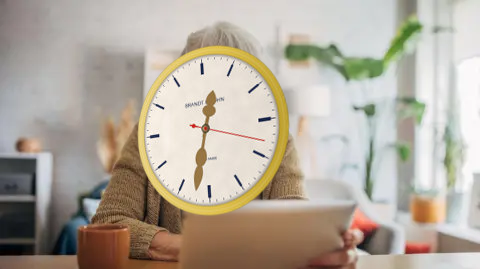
12:32:18
